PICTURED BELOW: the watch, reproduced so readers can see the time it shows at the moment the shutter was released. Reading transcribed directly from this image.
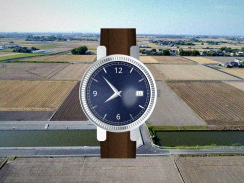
7:53
